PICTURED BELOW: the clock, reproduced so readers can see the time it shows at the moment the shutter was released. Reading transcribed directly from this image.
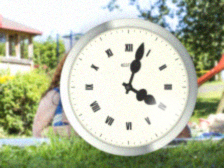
4:03
